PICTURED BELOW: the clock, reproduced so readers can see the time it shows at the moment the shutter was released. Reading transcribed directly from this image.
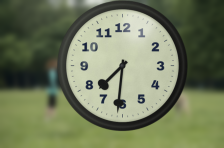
7:31
